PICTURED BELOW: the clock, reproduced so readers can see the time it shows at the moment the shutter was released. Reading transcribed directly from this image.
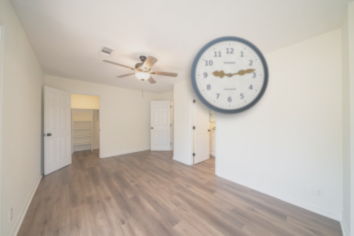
9:13
